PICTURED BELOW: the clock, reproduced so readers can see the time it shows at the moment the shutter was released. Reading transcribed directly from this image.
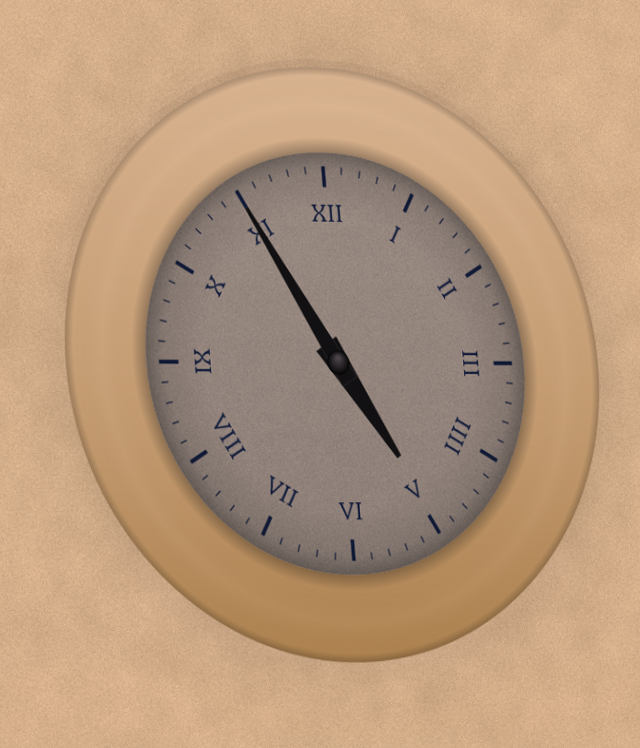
4:55
